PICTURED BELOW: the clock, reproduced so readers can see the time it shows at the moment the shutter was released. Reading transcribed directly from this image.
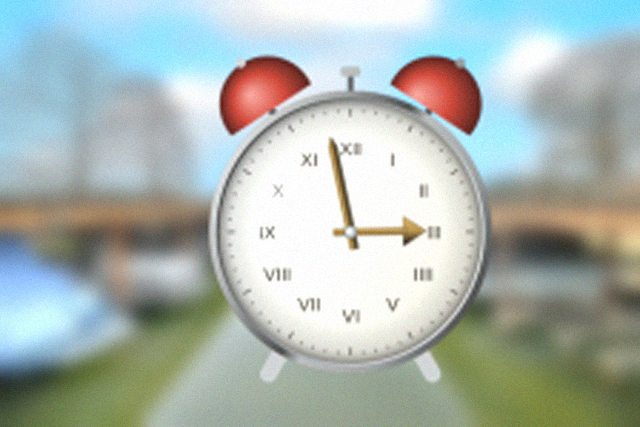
2:58
